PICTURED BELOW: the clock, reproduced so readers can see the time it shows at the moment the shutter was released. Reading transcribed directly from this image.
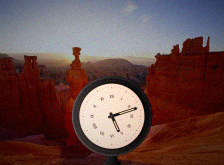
5:12
